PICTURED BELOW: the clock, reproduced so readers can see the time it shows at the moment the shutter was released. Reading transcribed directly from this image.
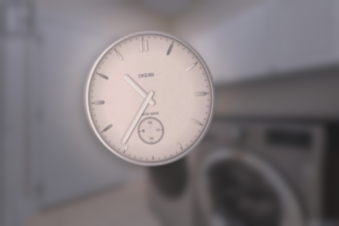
10:36
